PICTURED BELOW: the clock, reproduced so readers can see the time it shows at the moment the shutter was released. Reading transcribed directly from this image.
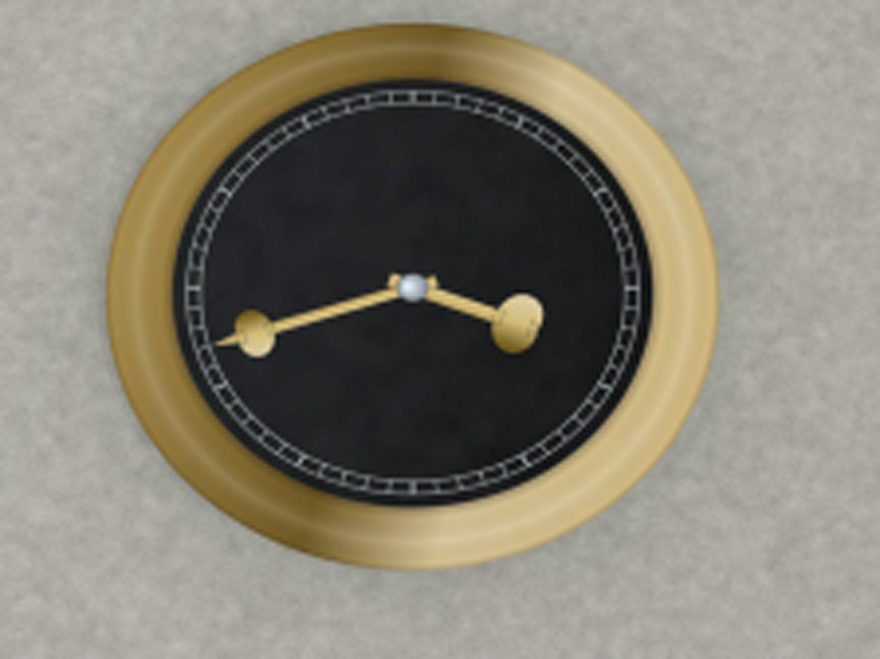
3:42
